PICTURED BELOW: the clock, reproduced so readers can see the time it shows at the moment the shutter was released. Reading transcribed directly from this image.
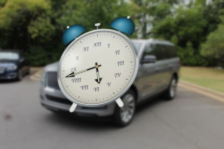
5:43
